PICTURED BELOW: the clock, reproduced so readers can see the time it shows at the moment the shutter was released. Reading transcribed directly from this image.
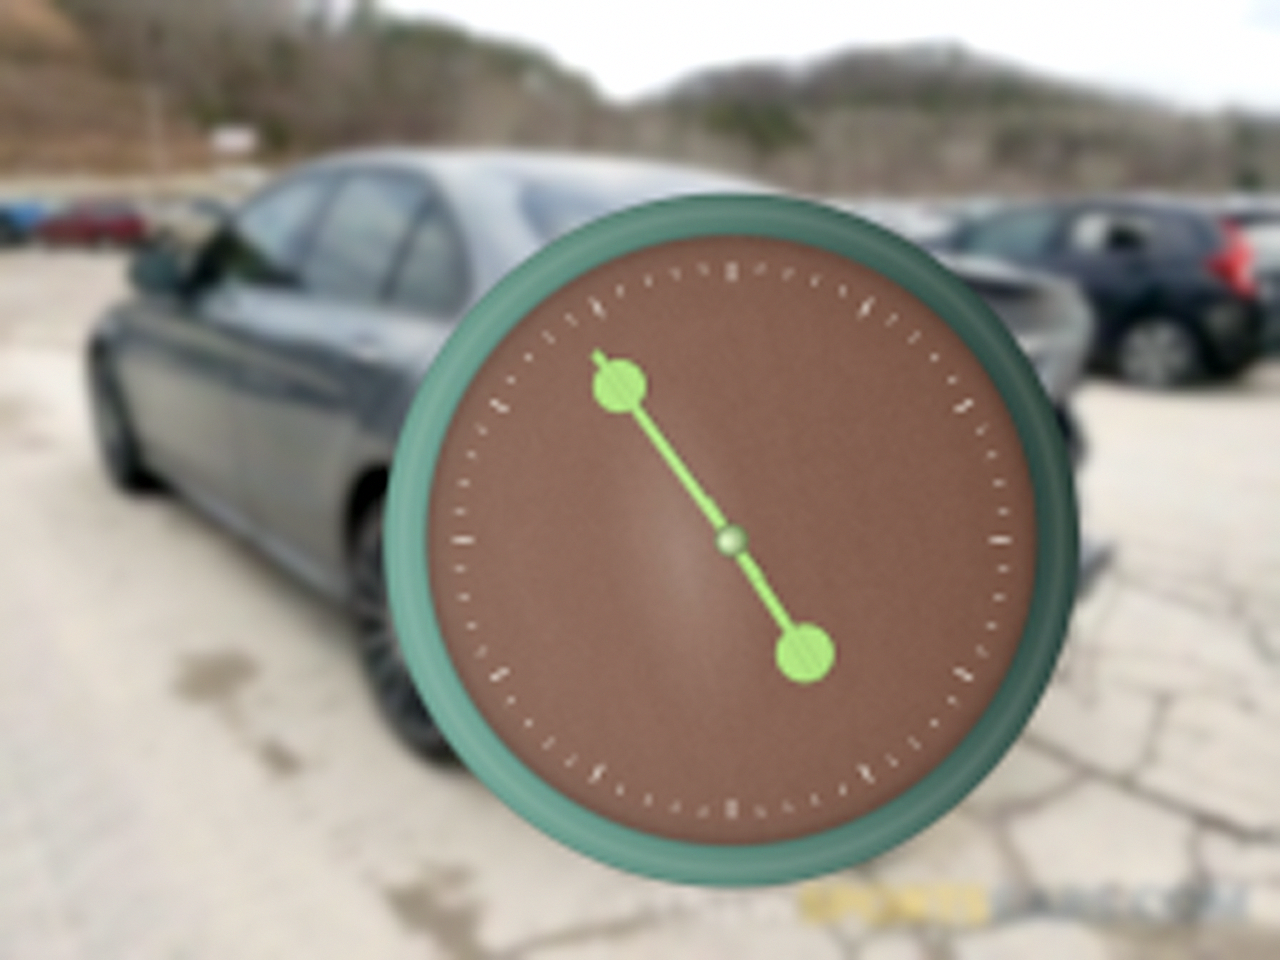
4:54
